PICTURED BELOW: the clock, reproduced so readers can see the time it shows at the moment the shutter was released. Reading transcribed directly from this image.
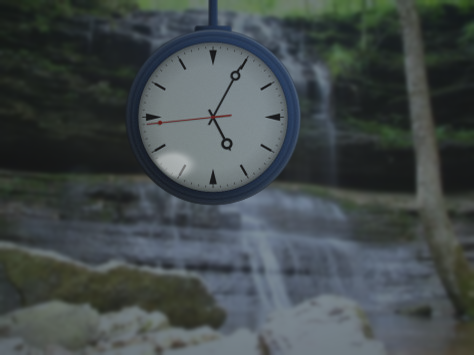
5:04:44
